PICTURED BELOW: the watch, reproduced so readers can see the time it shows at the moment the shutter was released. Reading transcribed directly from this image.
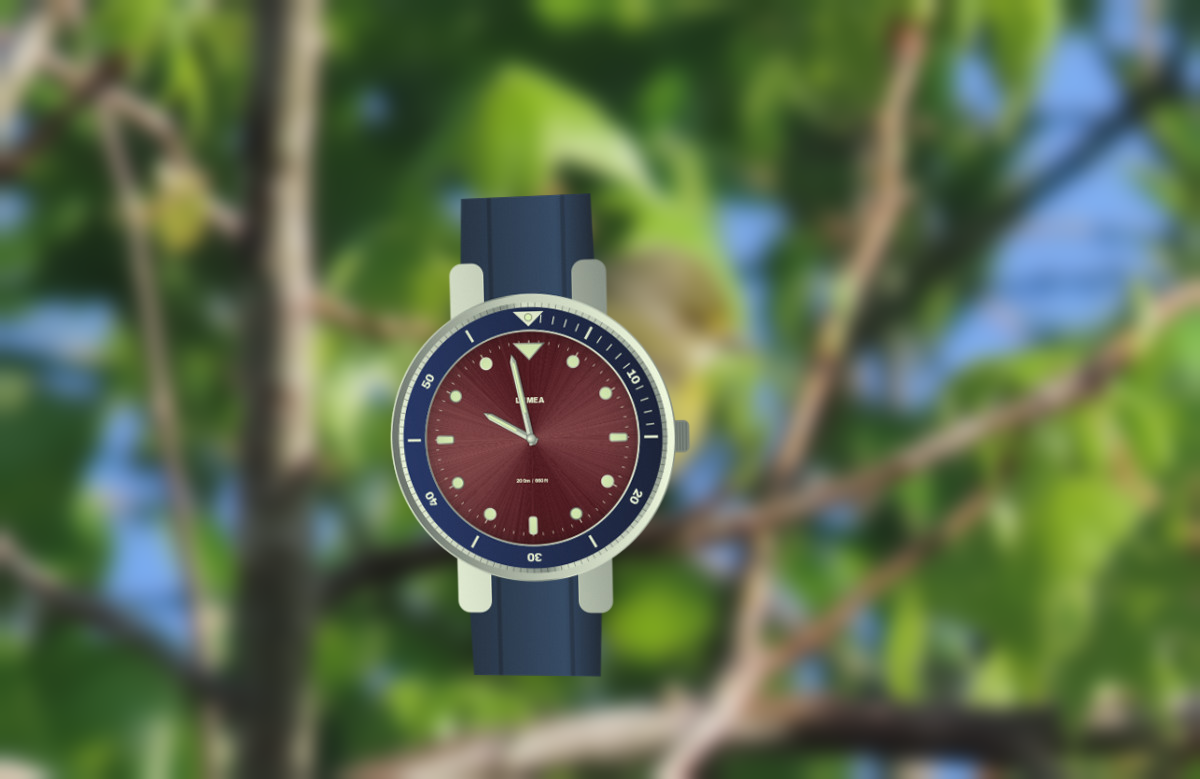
9:58
